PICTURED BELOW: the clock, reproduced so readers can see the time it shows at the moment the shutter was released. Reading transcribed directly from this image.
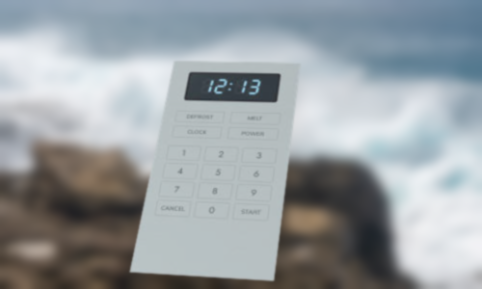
12:13
